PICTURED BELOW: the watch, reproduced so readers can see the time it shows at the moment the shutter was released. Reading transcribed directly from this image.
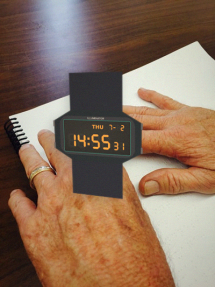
14:55:31
